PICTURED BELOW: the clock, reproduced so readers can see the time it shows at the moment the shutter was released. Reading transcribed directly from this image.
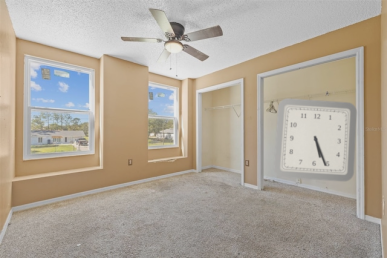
5:26
